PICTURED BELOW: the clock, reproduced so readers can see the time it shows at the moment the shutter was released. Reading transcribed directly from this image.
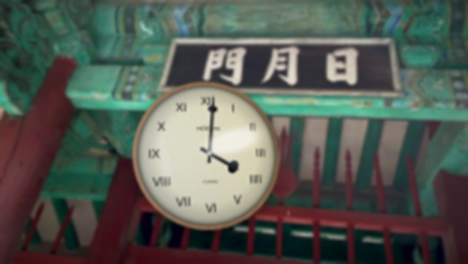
4:01
